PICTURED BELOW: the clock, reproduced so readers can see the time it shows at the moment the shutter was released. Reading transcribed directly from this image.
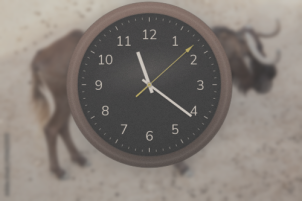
11:21:08
